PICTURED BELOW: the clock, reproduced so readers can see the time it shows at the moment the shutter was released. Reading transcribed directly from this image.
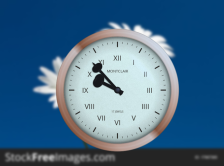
9:53
